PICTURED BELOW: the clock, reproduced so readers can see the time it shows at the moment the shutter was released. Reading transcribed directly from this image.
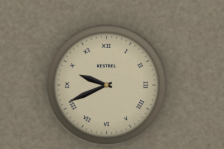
9:41
